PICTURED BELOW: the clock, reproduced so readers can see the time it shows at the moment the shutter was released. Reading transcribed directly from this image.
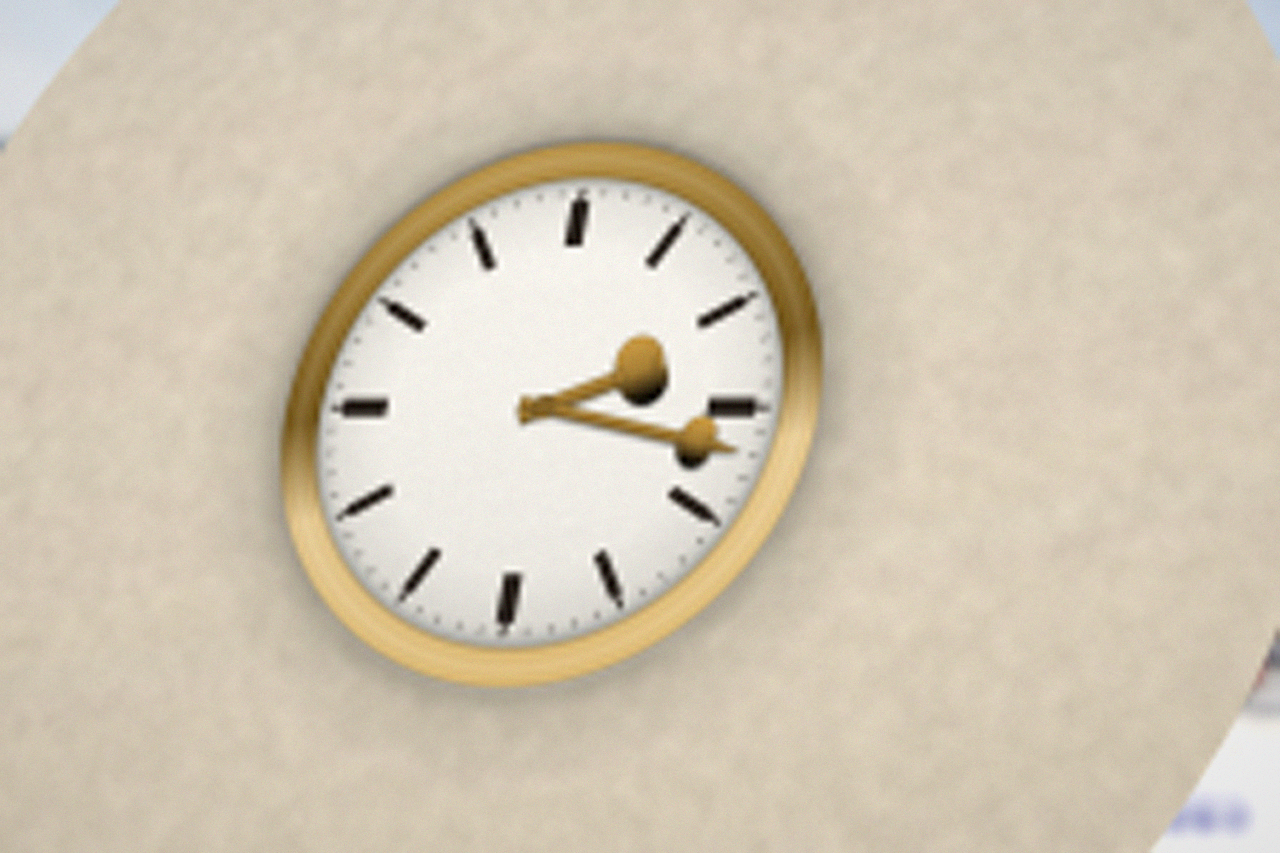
2:17
